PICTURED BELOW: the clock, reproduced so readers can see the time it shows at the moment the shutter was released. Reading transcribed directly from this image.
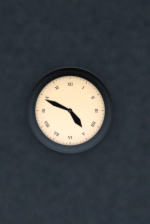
4:49
